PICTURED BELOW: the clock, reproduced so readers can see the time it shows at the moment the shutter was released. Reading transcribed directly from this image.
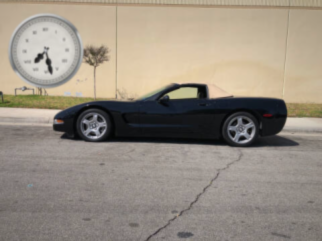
7:28
